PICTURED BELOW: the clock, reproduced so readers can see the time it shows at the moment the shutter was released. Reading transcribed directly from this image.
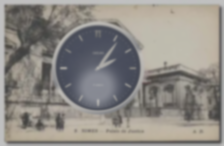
2:06
